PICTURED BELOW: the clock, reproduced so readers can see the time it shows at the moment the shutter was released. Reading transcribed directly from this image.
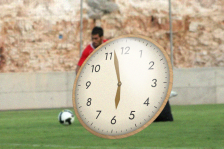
5:57
